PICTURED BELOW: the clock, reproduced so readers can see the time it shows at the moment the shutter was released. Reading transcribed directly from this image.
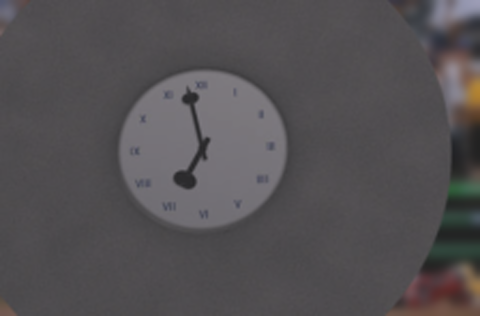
6:58
